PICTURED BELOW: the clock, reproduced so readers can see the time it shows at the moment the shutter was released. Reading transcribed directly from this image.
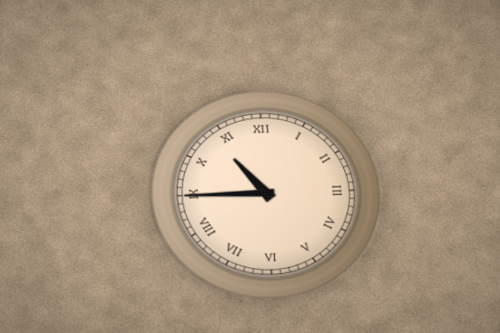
10:45
